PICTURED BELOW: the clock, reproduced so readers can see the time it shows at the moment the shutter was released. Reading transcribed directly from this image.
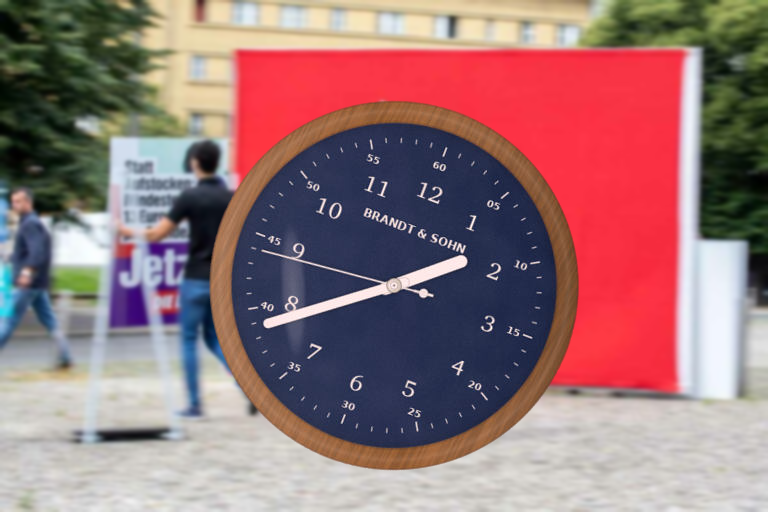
1:38:44
